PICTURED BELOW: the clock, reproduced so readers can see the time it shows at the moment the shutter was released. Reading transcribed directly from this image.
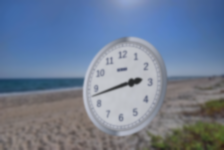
2:43
